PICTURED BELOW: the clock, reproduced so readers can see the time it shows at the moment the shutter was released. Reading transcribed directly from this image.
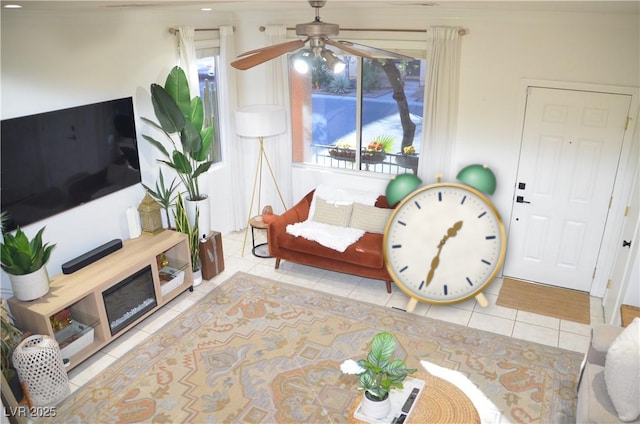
1:34
